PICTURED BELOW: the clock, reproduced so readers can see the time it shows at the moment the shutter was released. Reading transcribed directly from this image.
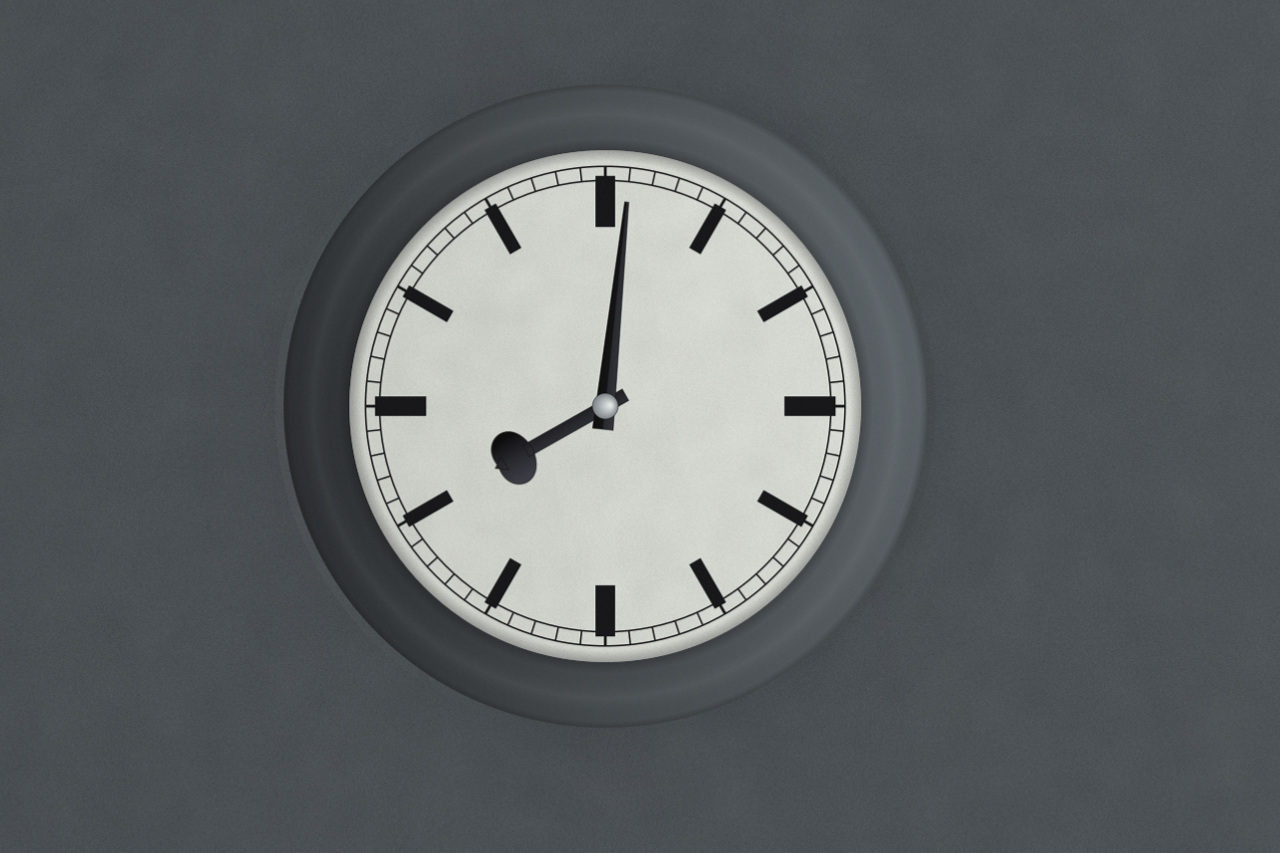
8:01
